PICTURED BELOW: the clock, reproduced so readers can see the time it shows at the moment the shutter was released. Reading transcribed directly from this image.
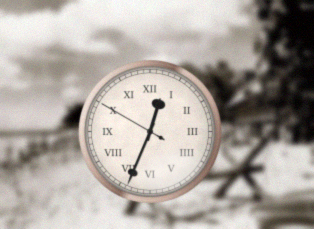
12:33:50
